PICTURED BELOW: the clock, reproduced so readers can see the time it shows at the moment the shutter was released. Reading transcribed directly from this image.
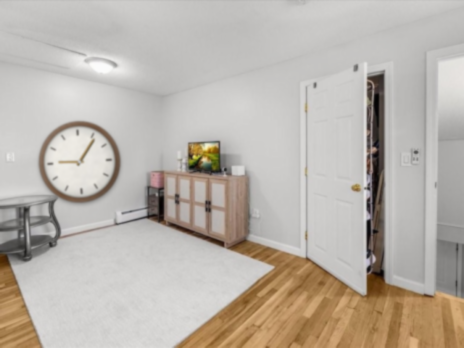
9:06
